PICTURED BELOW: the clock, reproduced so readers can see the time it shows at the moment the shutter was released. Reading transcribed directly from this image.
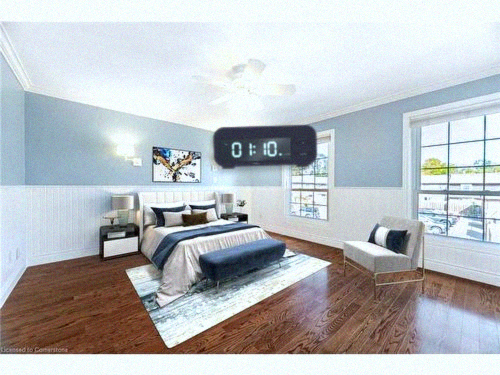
1:10
